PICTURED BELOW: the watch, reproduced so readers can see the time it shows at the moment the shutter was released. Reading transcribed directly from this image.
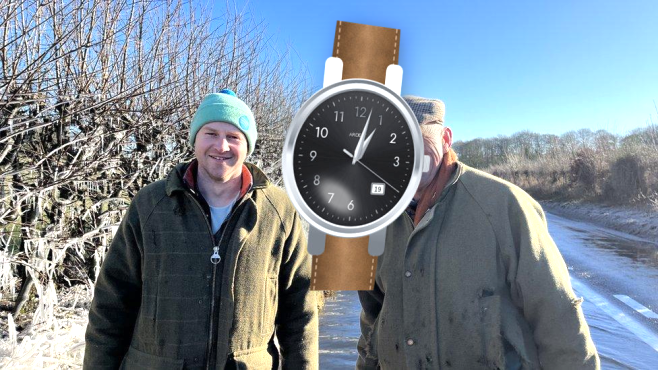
1:02:20
